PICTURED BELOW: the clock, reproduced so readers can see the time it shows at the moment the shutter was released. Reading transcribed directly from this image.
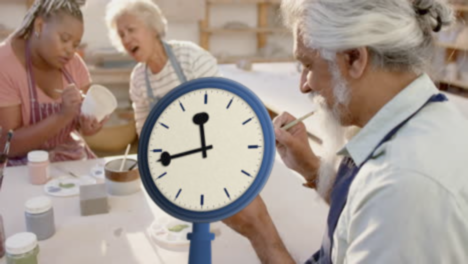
11:43
